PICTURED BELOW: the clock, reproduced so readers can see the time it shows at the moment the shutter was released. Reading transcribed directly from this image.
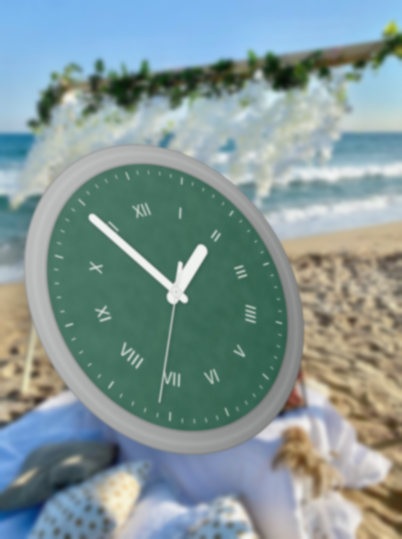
1:54:36
